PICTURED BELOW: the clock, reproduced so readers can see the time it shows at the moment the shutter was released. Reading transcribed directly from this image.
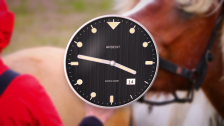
3:47
